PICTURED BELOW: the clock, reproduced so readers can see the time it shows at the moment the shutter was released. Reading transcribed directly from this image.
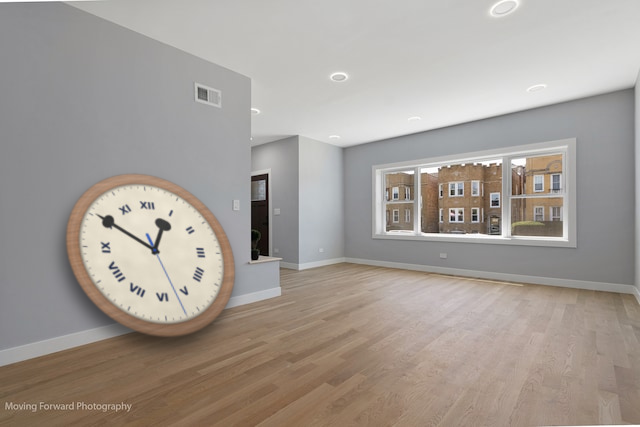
12:50:27
